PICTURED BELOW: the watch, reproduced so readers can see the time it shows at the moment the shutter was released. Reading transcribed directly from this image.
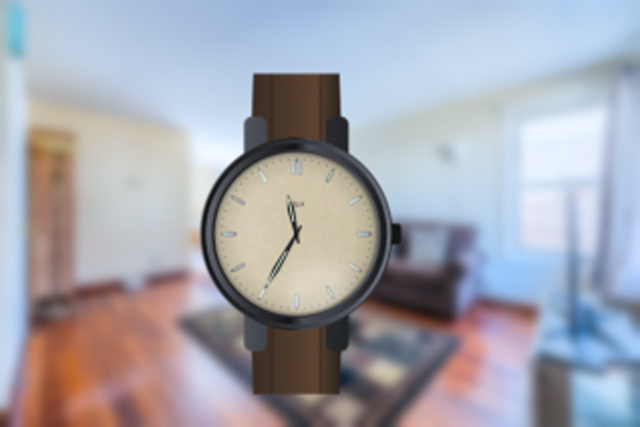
11:35
